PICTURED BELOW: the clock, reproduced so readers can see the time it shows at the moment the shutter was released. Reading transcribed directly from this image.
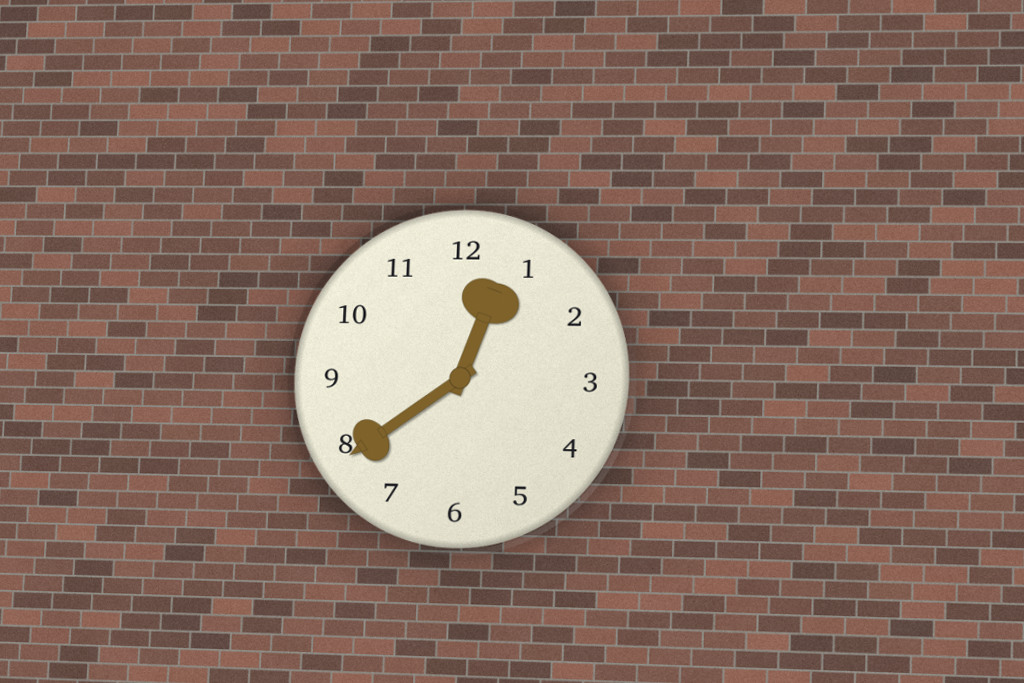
12:39
